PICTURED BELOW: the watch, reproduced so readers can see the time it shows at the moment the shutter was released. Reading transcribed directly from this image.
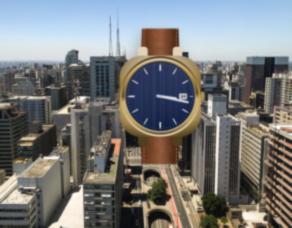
3:17
